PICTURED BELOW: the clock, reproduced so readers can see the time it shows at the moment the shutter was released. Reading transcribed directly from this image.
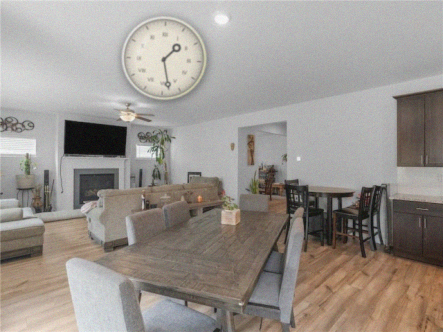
1:28
